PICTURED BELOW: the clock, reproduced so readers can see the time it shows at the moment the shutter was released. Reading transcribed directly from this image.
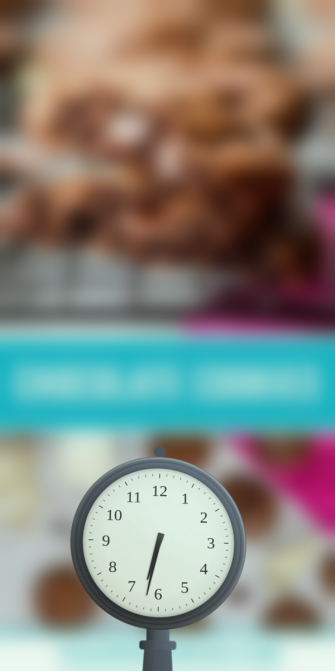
6:32
